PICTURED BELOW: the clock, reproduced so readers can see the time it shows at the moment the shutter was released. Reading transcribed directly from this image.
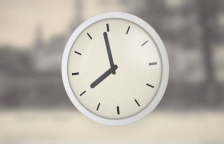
7:59
